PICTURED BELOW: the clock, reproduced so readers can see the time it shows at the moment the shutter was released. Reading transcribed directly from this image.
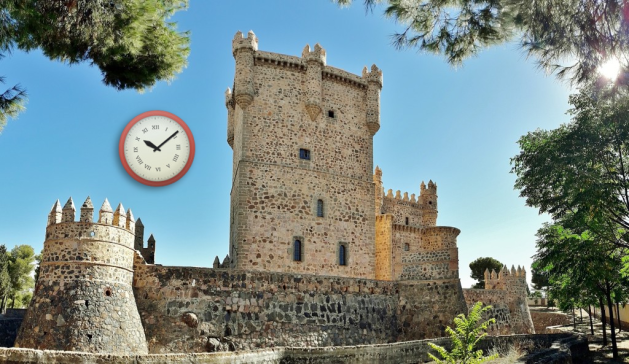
10:09
